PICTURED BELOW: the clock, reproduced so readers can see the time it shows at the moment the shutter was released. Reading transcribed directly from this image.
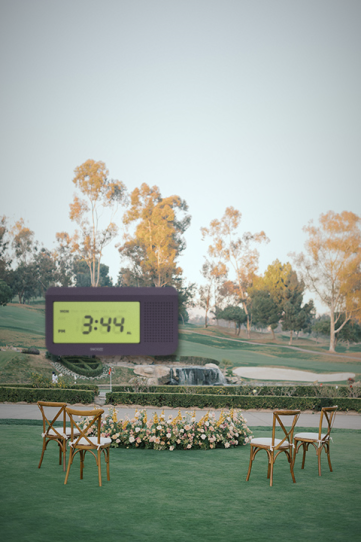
3:44
